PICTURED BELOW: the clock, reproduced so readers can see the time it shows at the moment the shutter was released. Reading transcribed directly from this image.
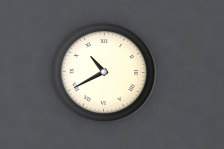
10:40
